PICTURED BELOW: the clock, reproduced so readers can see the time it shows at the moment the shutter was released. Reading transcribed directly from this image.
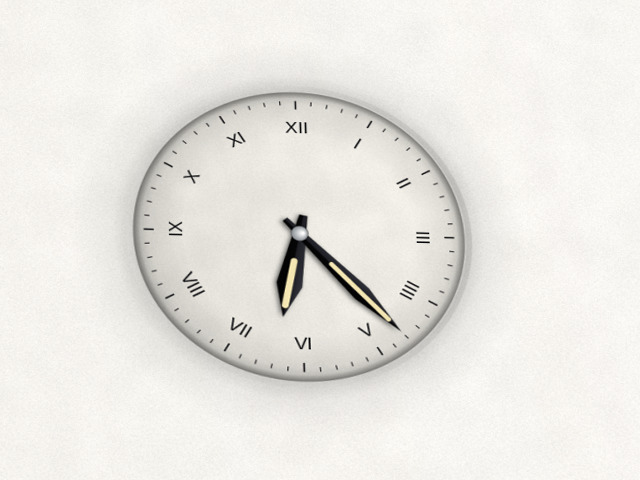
6:23
